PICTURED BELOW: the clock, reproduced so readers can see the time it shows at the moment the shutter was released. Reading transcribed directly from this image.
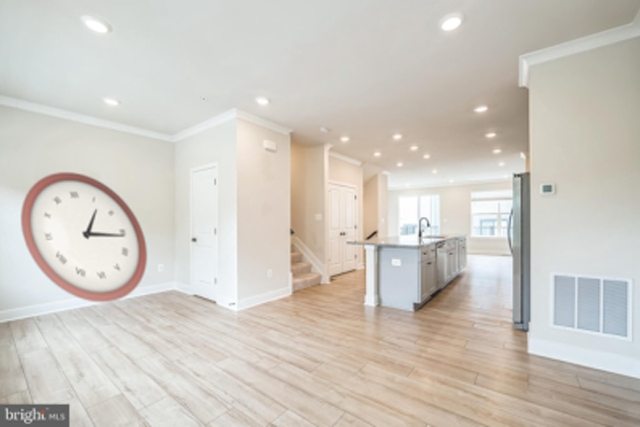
1:16
